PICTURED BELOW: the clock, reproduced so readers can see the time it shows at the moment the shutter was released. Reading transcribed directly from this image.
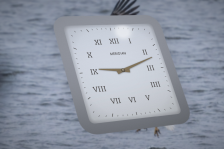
9:12
